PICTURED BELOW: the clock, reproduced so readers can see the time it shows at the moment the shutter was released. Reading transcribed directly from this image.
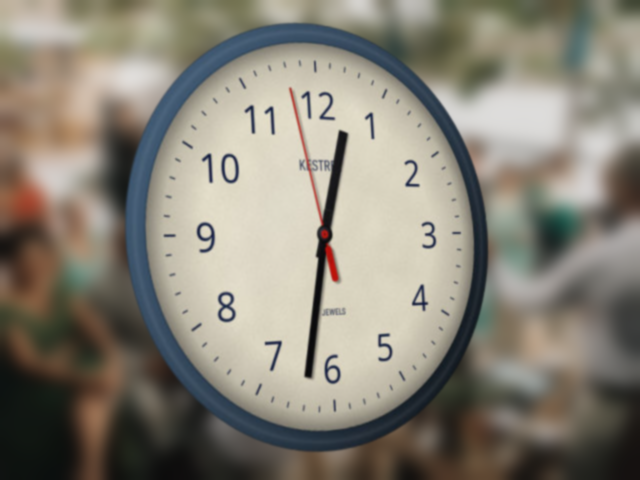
12:31:58
